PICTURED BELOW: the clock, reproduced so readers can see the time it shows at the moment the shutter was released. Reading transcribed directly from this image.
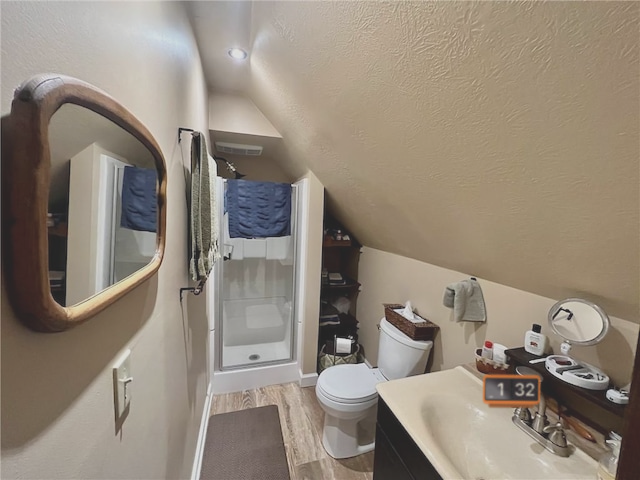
1:32
